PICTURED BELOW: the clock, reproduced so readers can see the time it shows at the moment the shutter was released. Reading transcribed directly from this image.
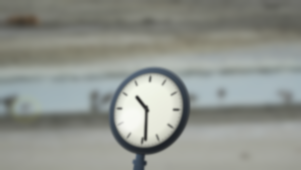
10:29
